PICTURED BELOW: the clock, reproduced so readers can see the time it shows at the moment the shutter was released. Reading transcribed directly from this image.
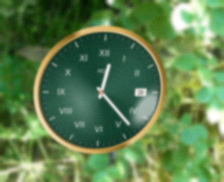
12:23
